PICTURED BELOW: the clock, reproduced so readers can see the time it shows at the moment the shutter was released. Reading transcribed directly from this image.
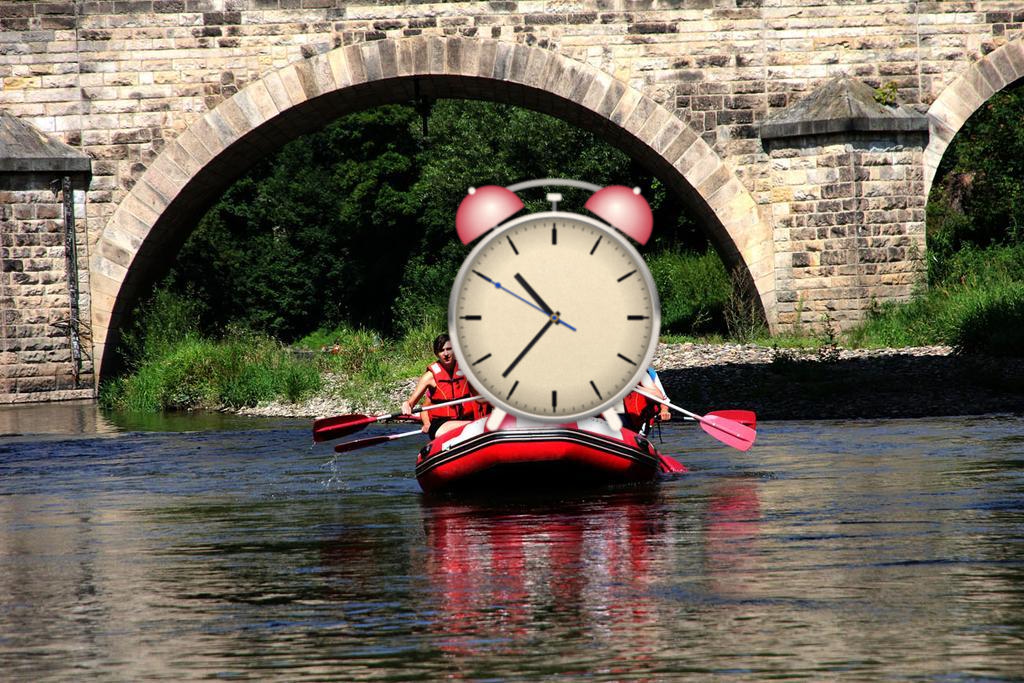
10:36:50
